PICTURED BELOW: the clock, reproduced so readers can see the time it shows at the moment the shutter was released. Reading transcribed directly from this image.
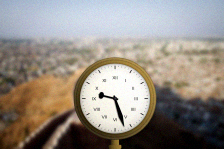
9:27
